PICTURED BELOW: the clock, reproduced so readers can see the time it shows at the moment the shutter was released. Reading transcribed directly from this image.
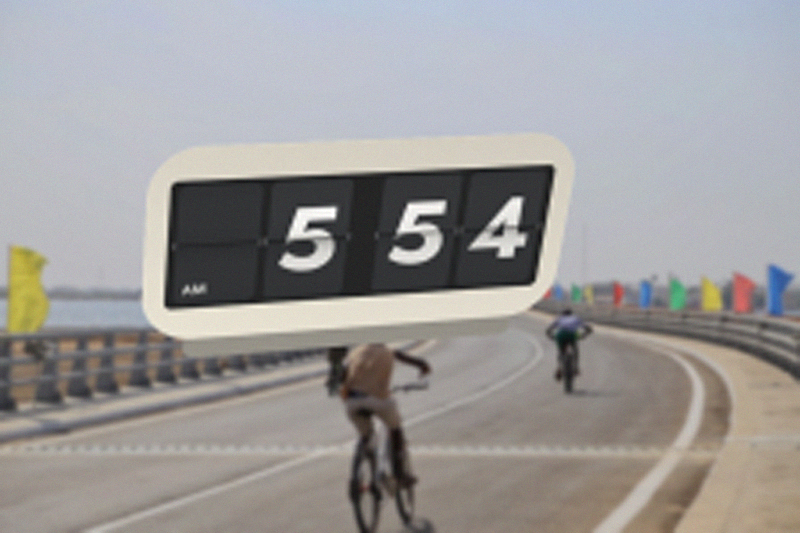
5:54
